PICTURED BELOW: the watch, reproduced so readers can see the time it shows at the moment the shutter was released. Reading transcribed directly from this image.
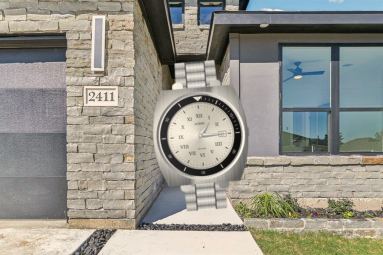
1:15
